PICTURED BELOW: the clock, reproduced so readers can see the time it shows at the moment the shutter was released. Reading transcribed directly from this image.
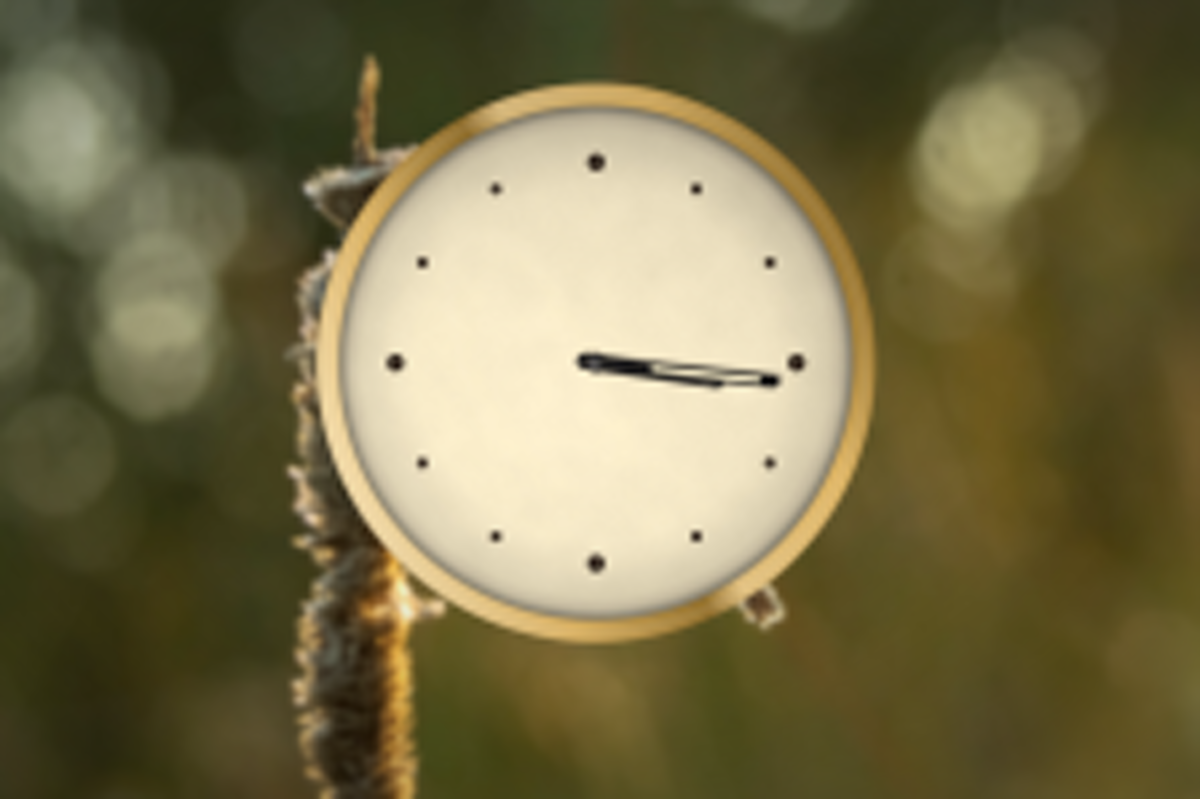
3:16
